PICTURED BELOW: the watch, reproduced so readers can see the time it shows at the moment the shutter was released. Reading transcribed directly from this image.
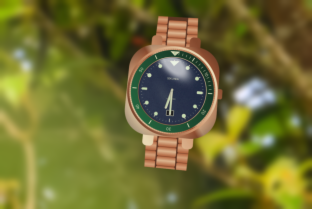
6:30
